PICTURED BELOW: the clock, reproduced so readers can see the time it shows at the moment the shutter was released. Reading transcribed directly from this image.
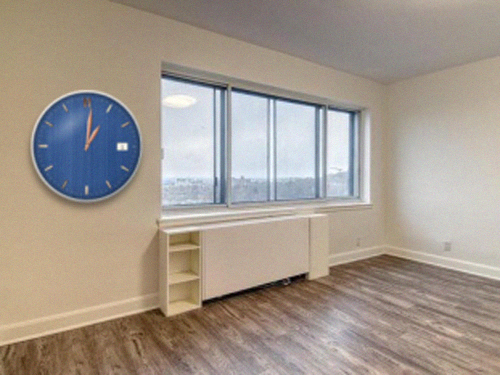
1:01
